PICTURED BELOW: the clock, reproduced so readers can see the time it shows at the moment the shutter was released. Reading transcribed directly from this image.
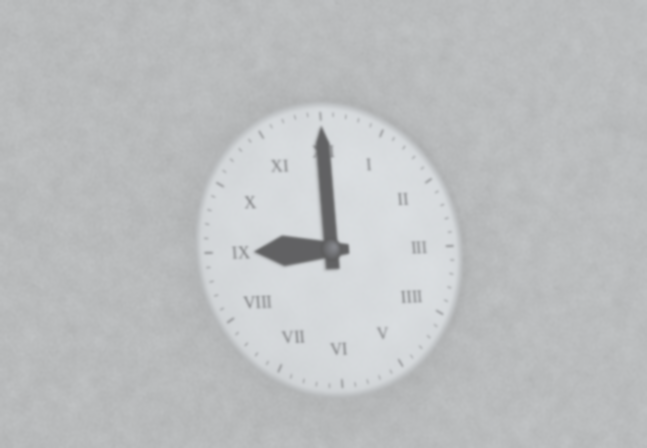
9:00
